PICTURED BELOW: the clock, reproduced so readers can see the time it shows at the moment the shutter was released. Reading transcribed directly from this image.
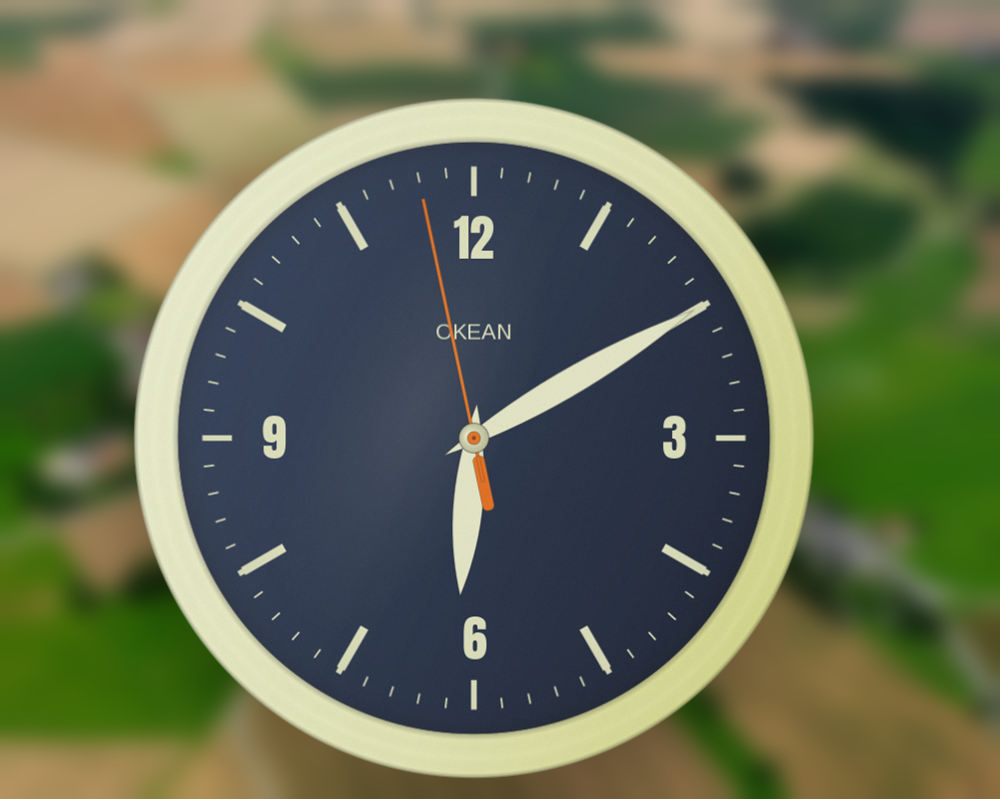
6:09:58
